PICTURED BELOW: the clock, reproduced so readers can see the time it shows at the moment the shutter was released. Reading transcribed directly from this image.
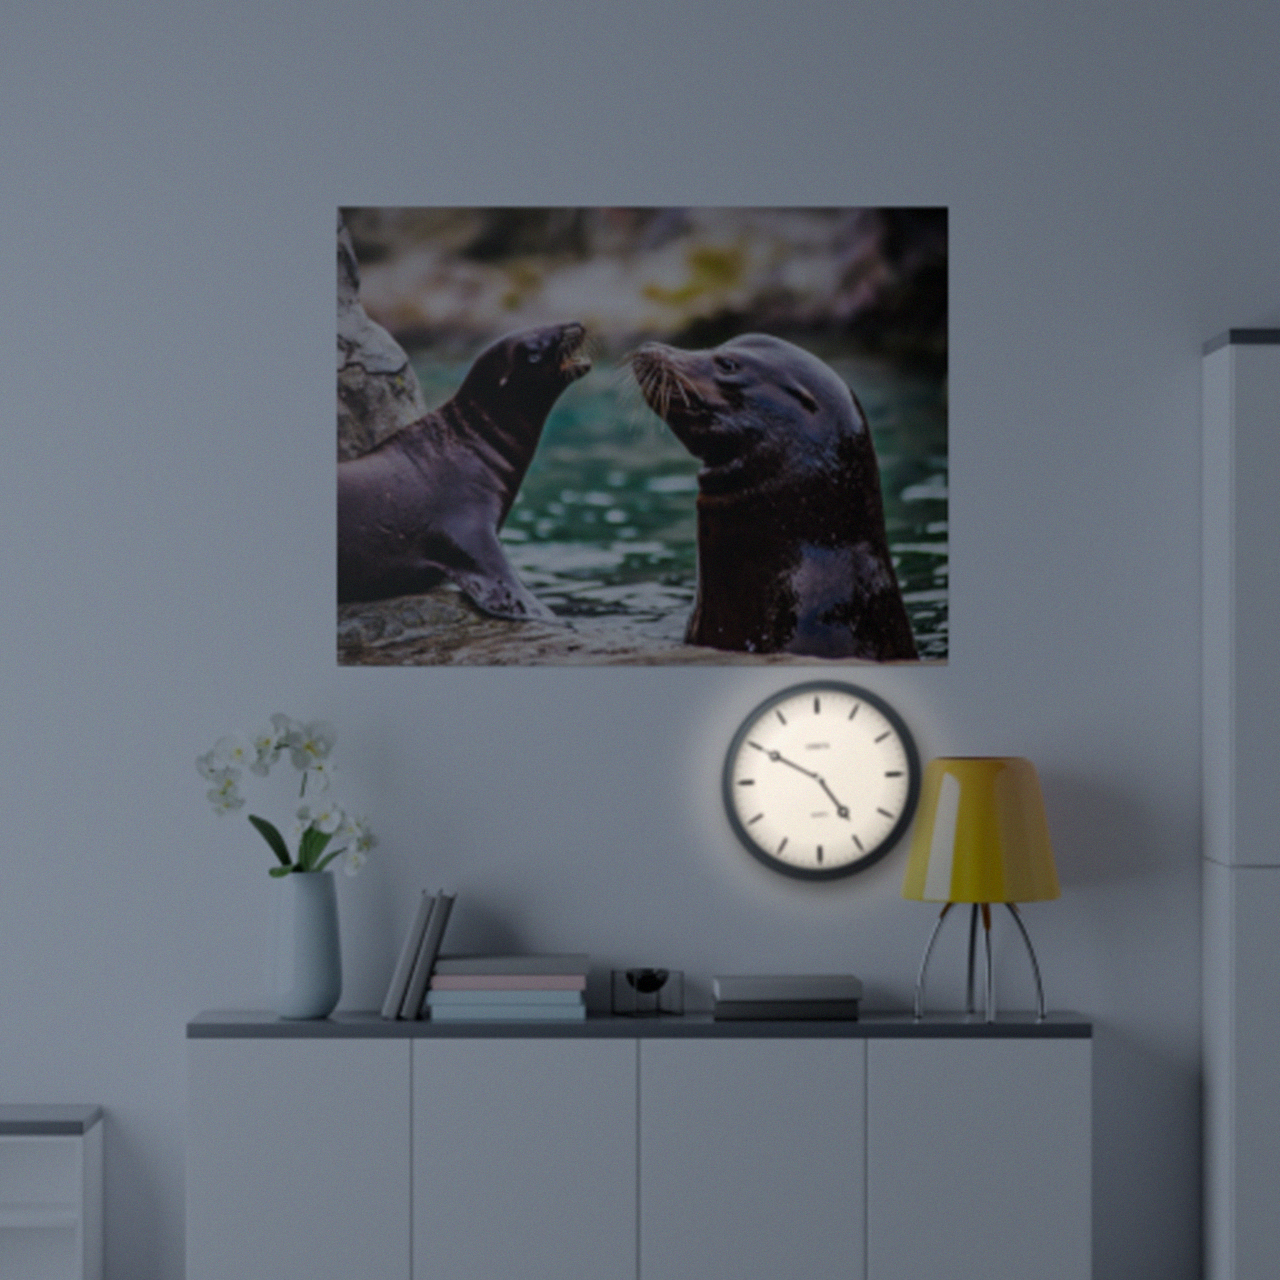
4:50
